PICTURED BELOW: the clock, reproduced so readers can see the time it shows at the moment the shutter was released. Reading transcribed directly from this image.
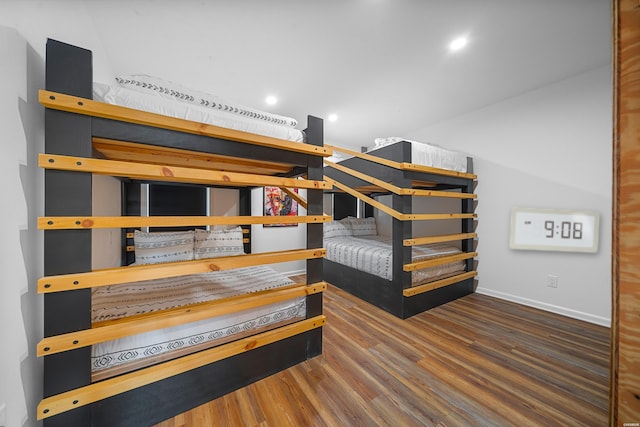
9:08
